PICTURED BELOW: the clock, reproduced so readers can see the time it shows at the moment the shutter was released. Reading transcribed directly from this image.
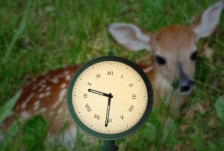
9:31
